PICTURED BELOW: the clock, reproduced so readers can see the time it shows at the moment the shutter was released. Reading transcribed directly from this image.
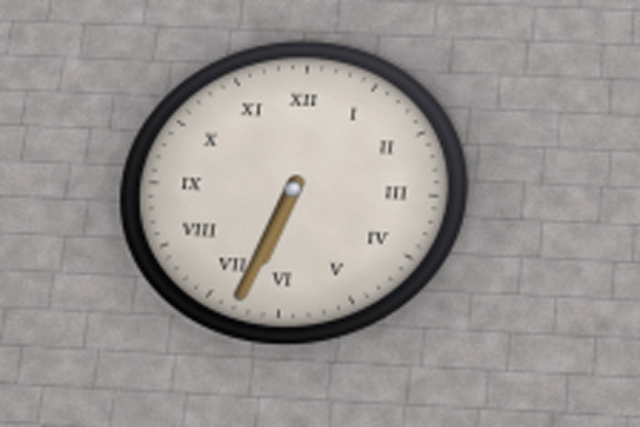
6:33
